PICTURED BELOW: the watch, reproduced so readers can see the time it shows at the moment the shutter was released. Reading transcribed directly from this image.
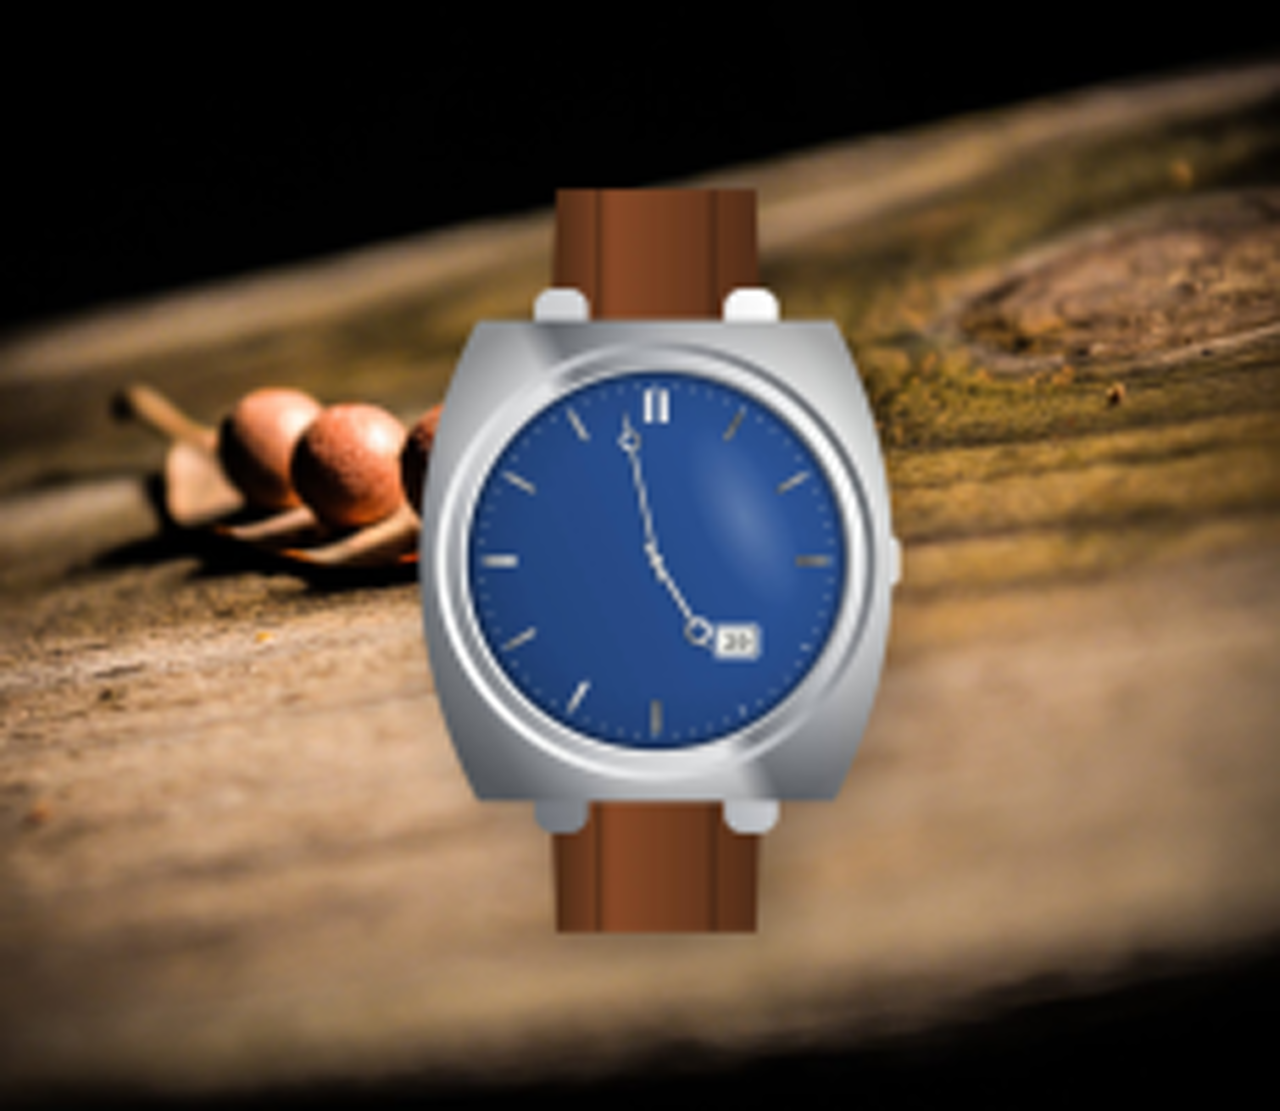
4:58
